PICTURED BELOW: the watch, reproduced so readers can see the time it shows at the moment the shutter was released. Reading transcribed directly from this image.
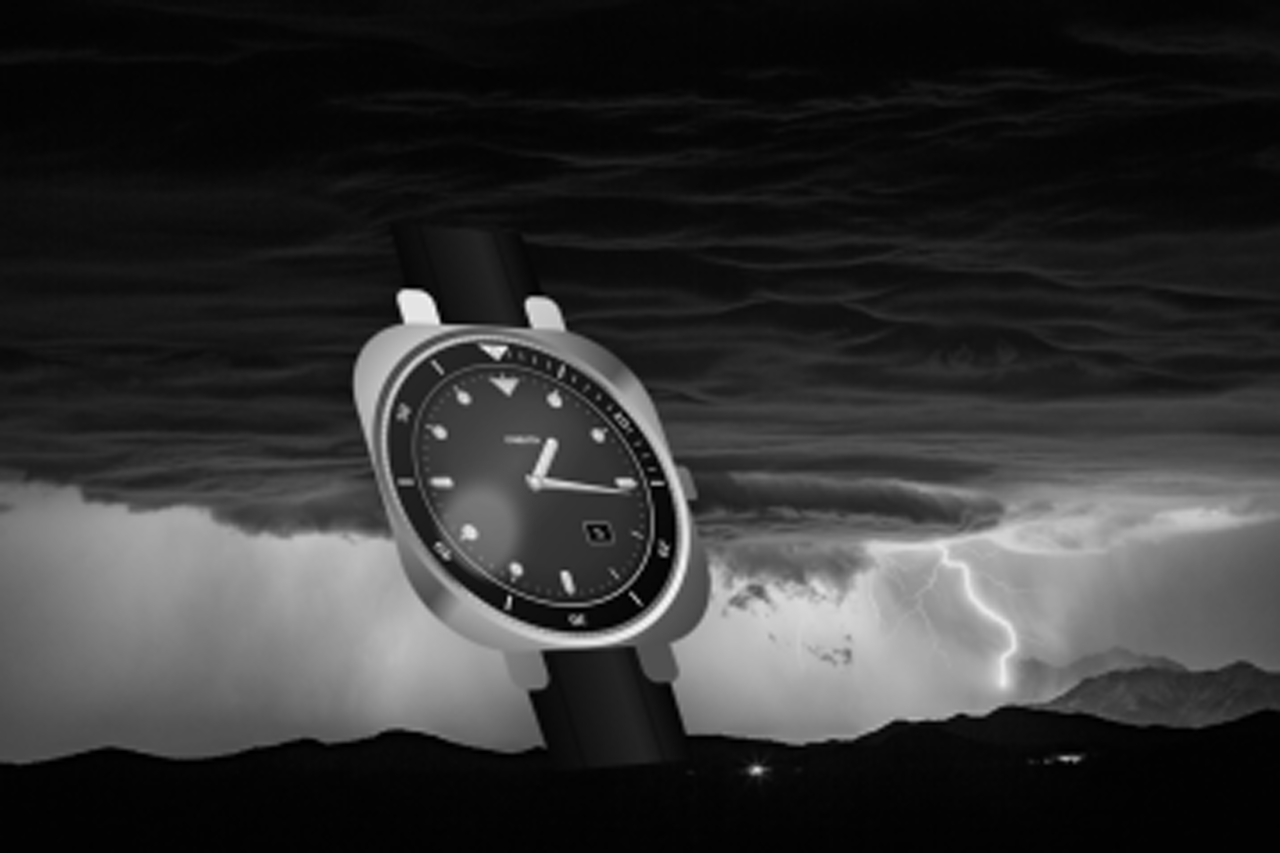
1:16
